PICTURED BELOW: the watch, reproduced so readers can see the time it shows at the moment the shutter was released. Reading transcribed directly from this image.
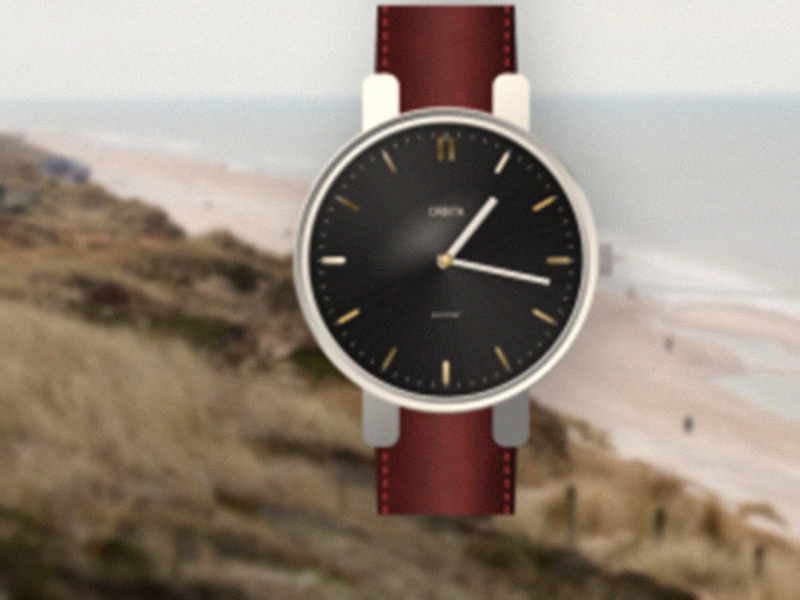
1:17
